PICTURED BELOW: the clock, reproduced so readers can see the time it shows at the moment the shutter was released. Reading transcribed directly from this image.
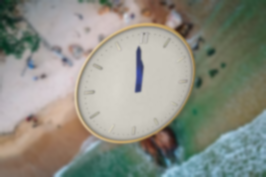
11:59
